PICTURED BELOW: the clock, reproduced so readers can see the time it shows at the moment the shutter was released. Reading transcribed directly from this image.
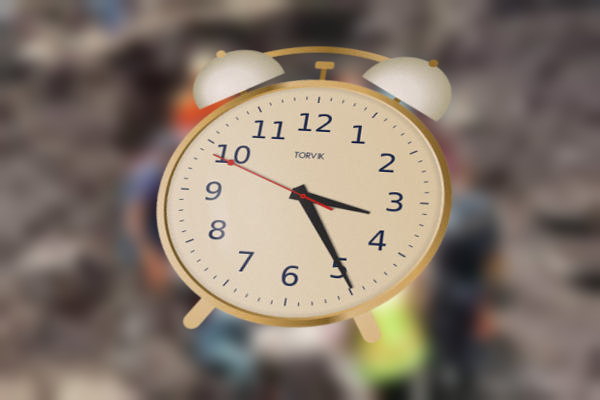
3:24:49
